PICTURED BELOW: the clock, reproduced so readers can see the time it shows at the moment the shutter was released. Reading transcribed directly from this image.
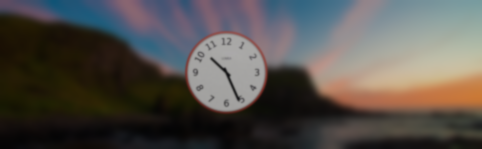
10:26
